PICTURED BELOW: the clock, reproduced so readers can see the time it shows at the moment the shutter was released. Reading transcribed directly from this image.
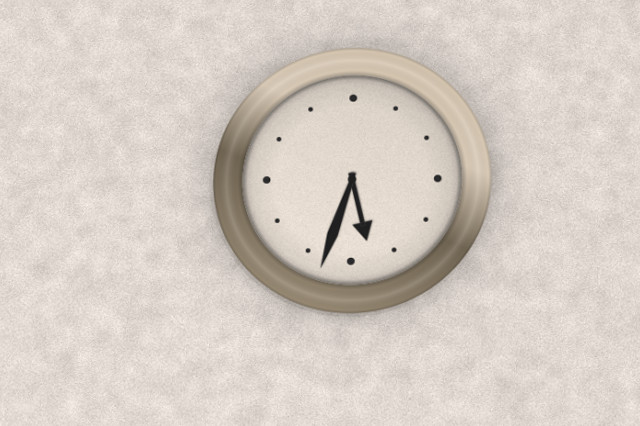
5:33
